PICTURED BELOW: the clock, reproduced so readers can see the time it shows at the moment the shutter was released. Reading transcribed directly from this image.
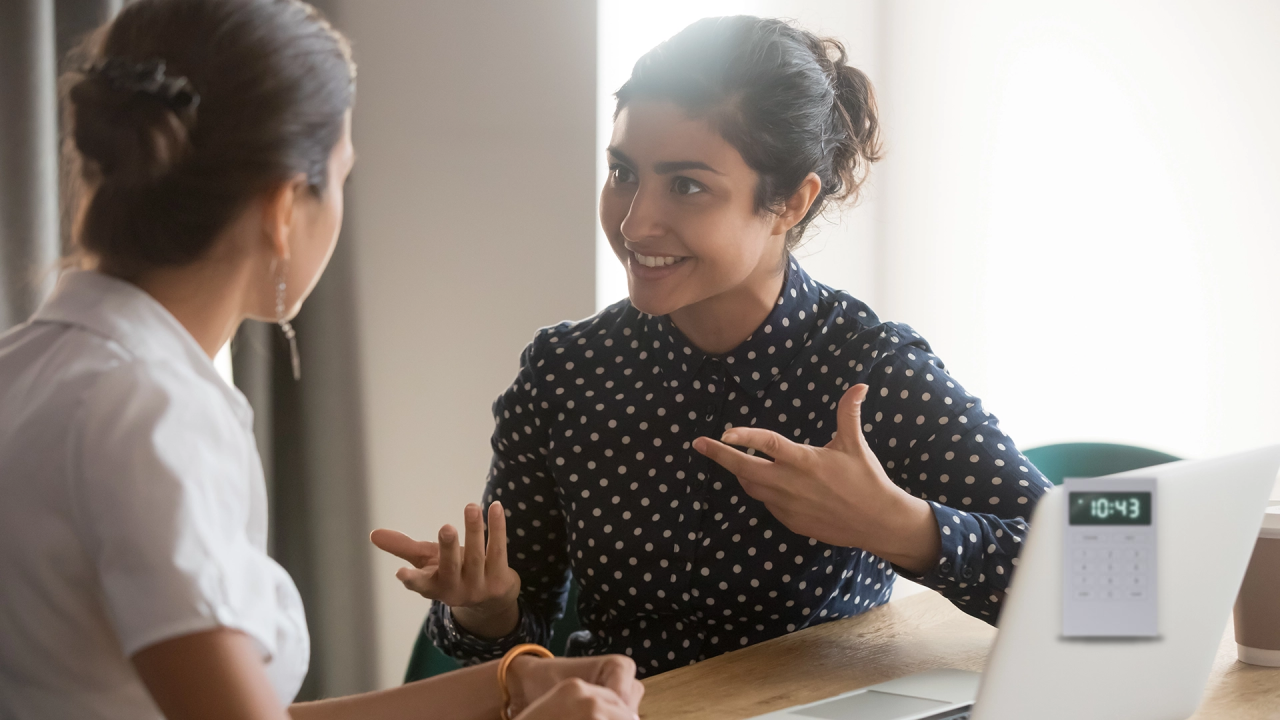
10:43
